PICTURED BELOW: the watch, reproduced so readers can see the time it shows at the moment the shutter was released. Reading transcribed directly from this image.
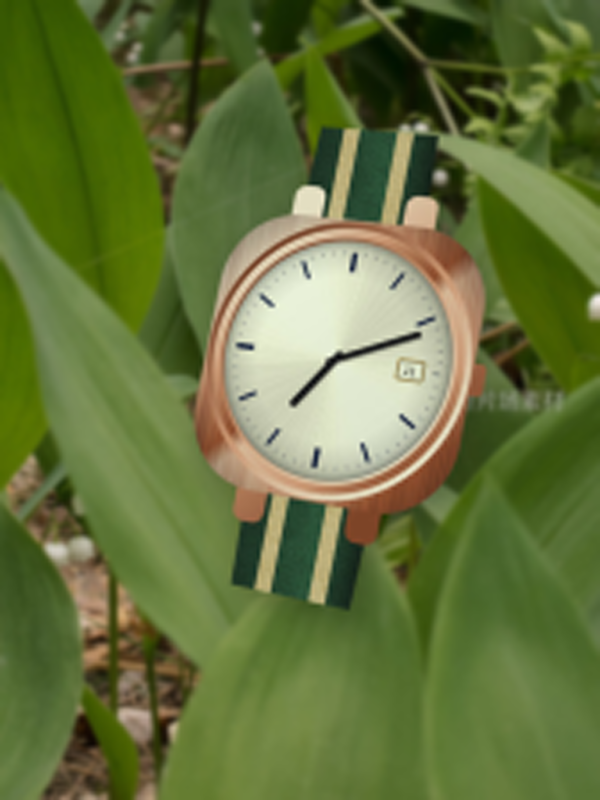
7:11
